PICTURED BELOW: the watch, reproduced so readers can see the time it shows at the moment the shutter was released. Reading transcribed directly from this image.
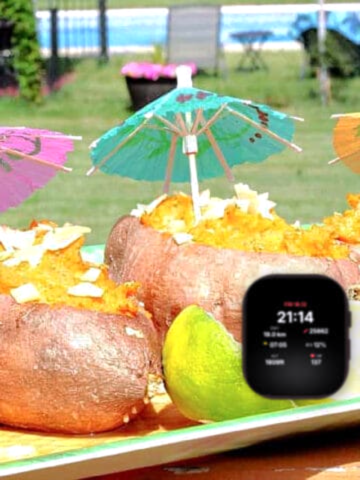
21:14
